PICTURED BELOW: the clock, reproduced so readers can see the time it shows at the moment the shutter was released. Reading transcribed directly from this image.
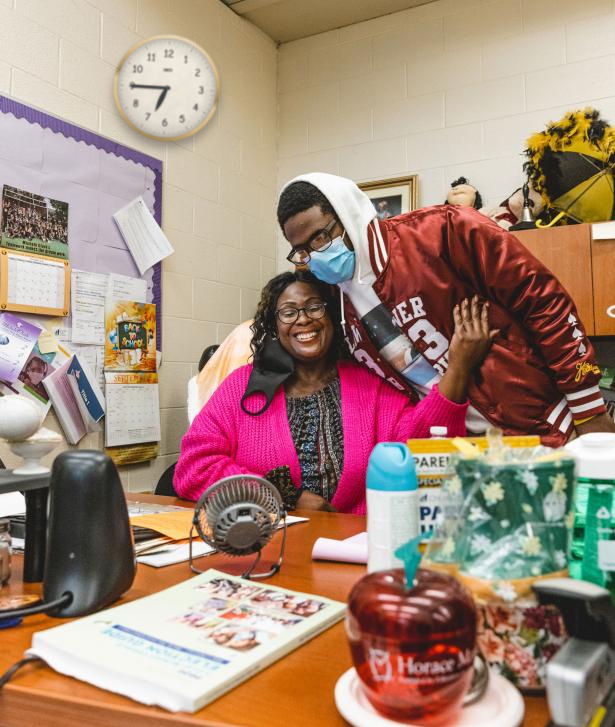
6:45
